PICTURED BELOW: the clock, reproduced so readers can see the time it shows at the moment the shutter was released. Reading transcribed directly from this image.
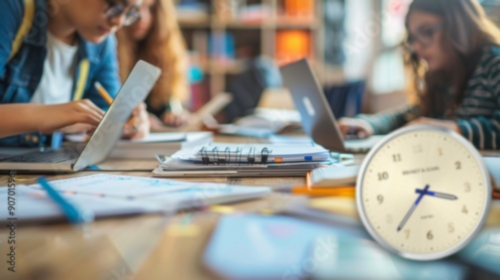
3:37
